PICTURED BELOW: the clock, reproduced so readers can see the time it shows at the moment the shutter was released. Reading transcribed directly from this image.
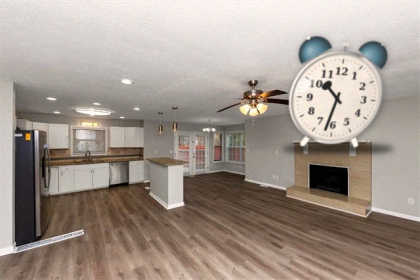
10:32
